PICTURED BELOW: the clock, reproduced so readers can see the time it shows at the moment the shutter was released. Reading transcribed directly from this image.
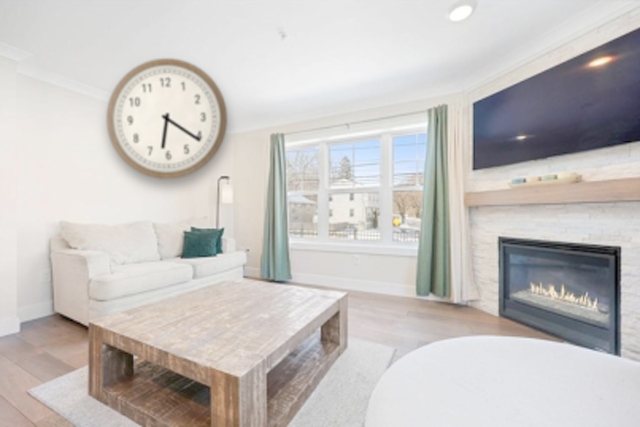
6:21
